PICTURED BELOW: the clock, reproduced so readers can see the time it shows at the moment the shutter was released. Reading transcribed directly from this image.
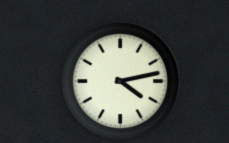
4:13
